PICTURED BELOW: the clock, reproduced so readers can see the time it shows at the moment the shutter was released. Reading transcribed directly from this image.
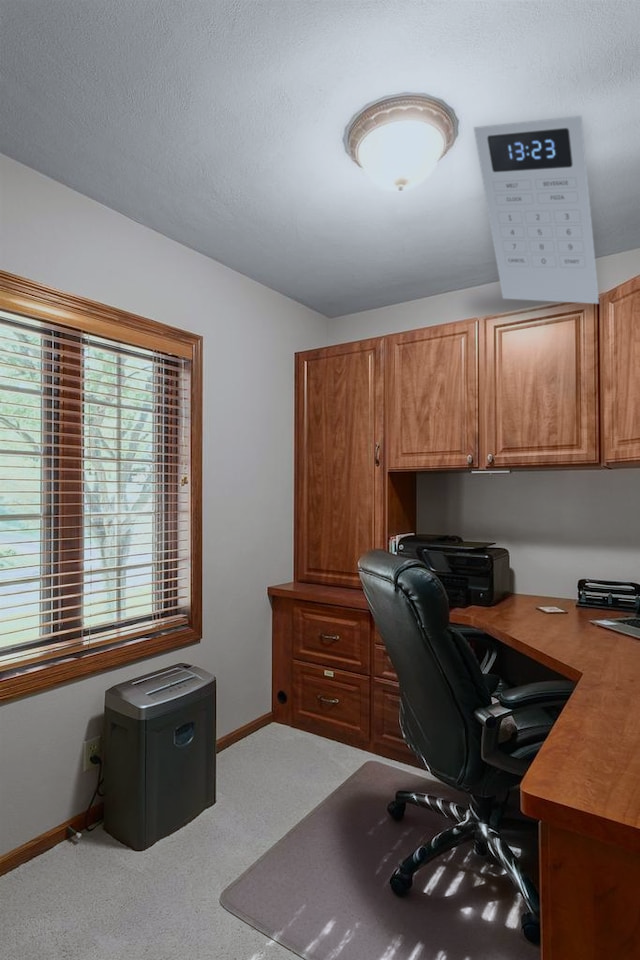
13:23
